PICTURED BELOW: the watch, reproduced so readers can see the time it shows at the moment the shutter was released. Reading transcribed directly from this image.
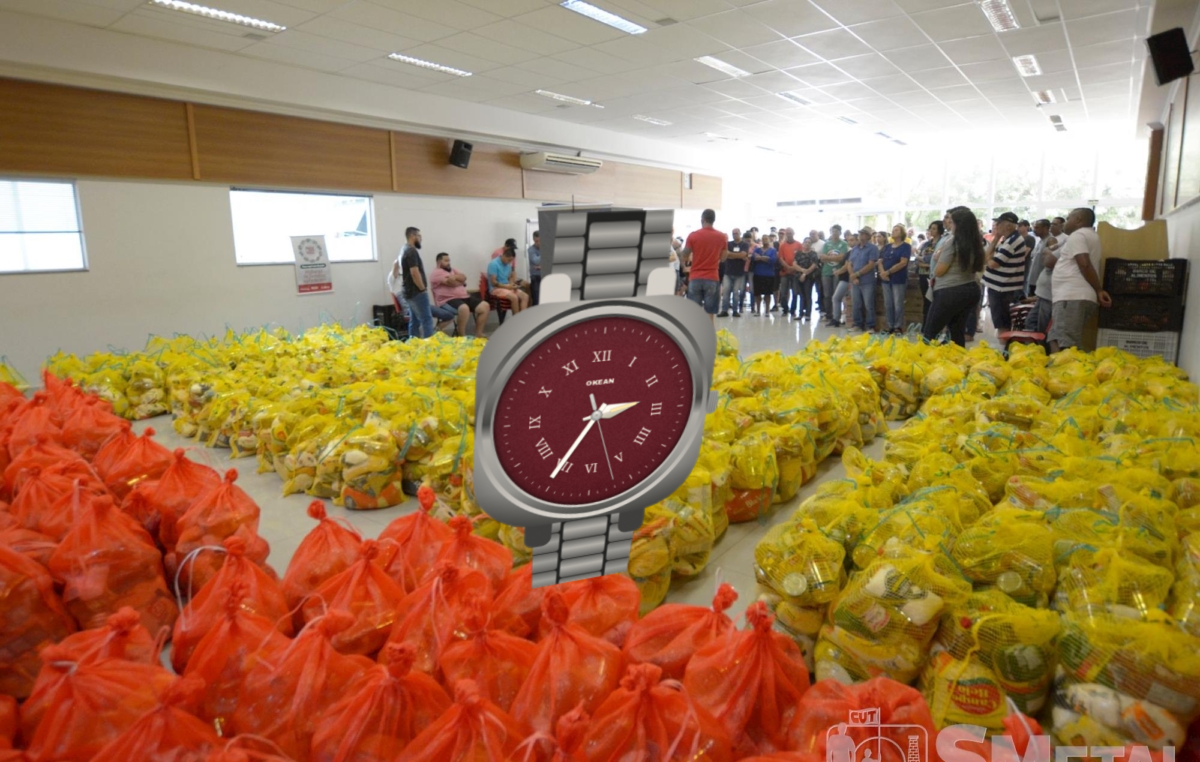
2:35:27
